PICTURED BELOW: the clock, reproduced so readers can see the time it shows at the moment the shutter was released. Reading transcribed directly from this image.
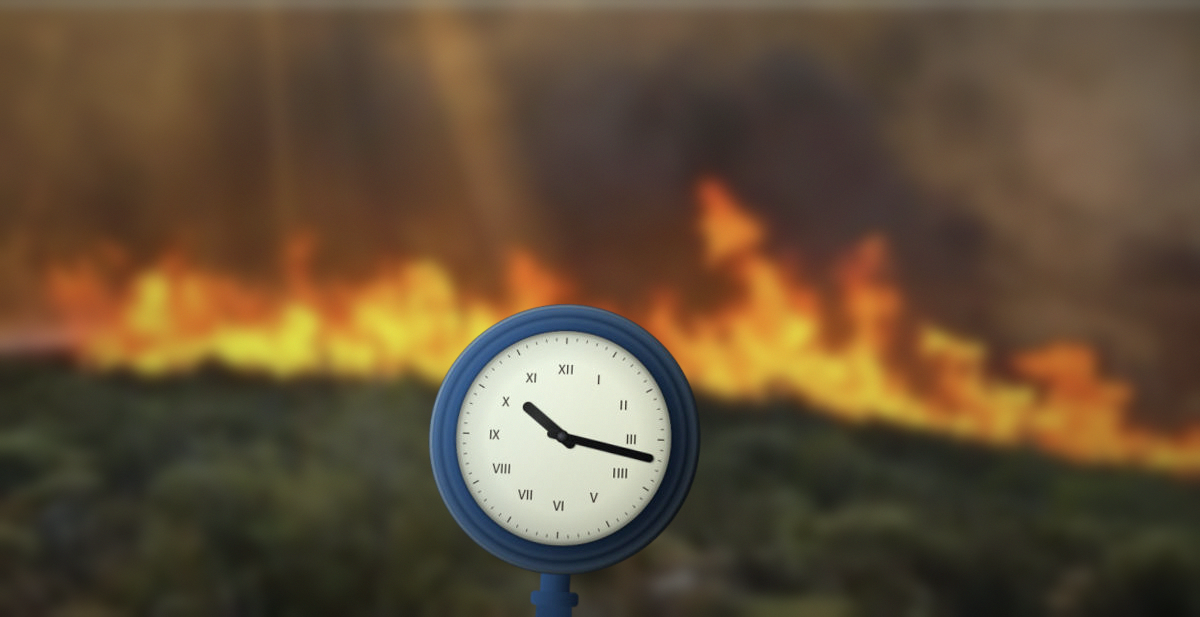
10:17
